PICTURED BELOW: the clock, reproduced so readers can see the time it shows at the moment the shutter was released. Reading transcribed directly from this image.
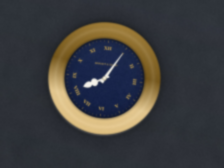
8:05
